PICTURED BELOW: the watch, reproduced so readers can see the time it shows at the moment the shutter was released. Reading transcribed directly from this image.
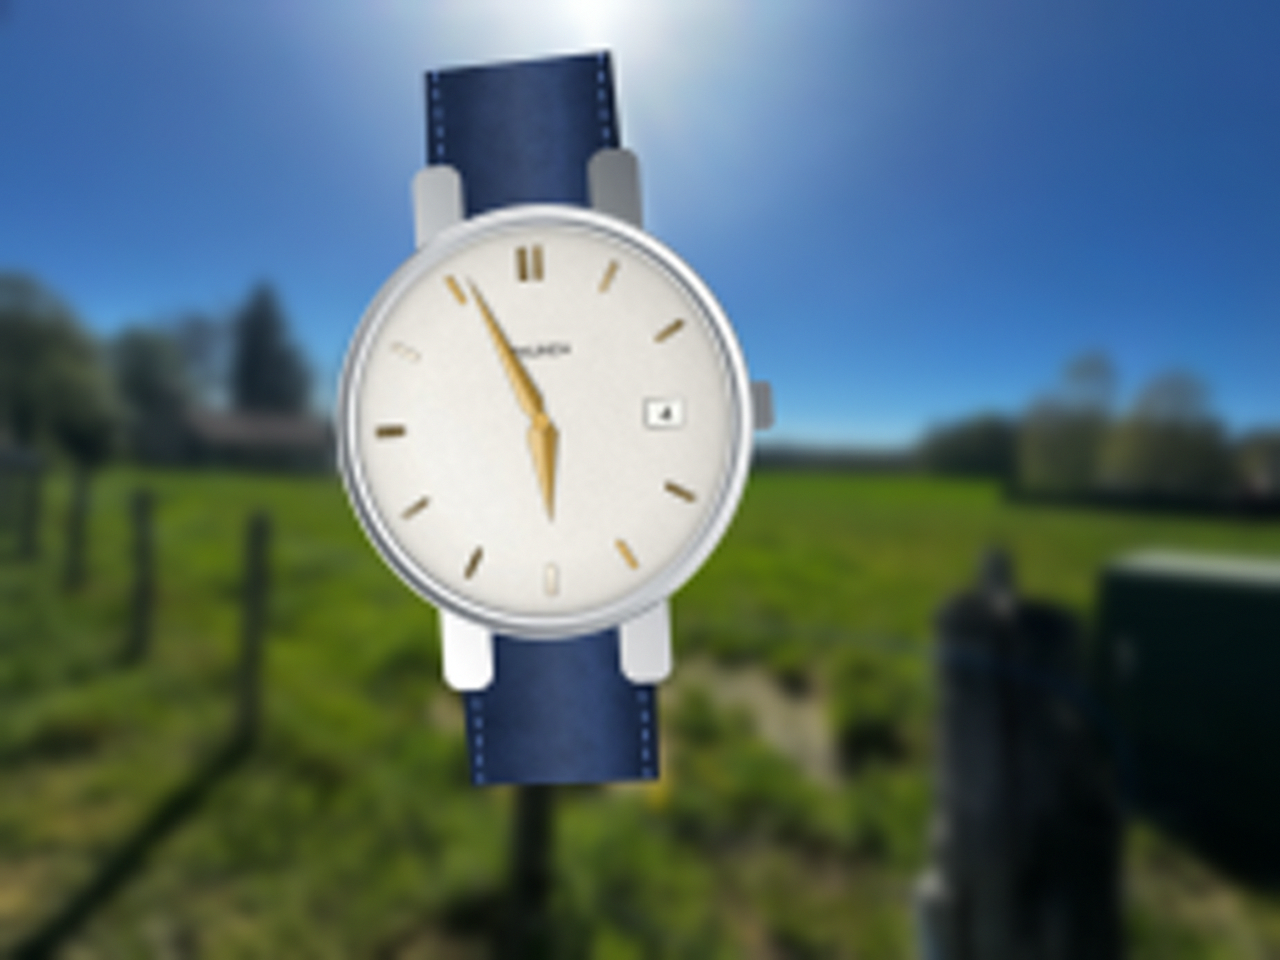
5:56
